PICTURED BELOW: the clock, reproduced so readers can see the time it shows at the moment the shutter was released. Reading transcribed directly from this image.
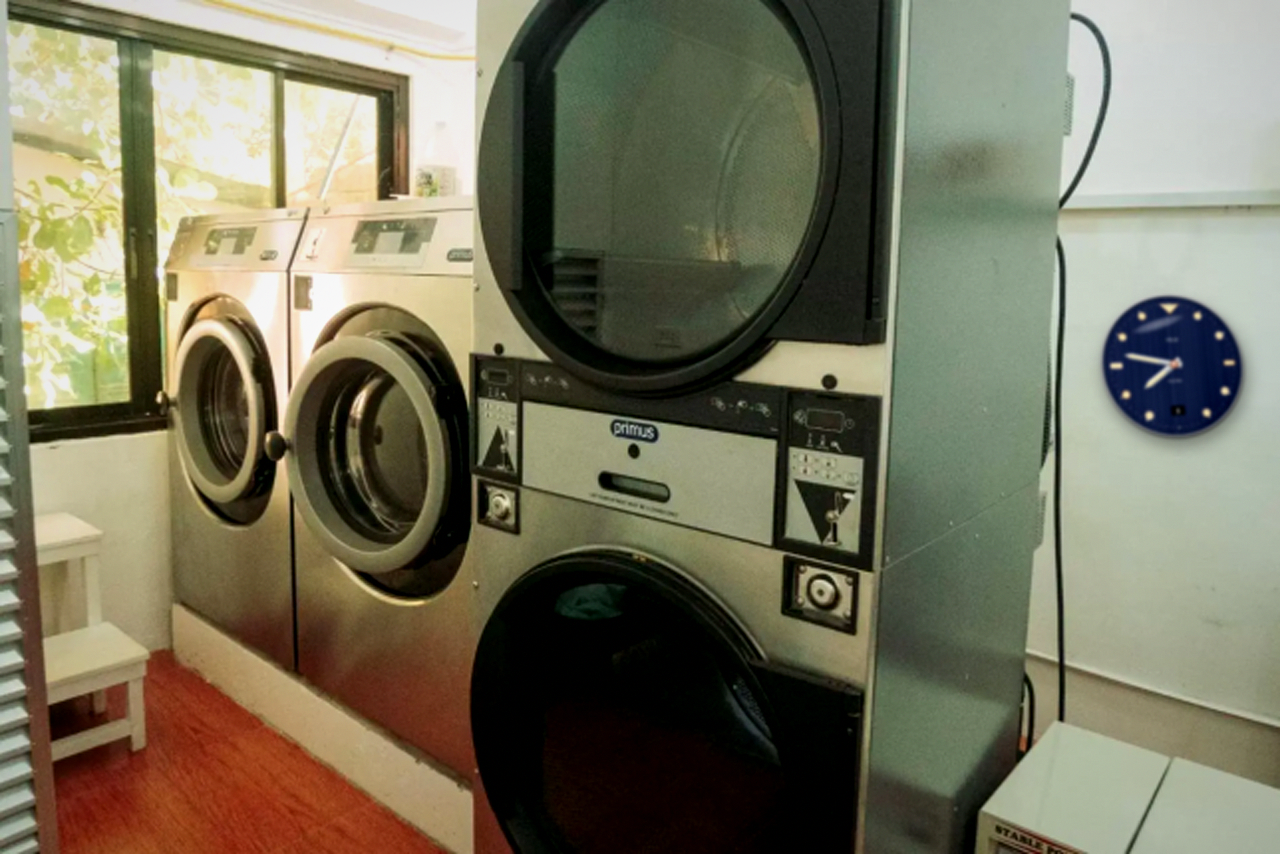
7:47
